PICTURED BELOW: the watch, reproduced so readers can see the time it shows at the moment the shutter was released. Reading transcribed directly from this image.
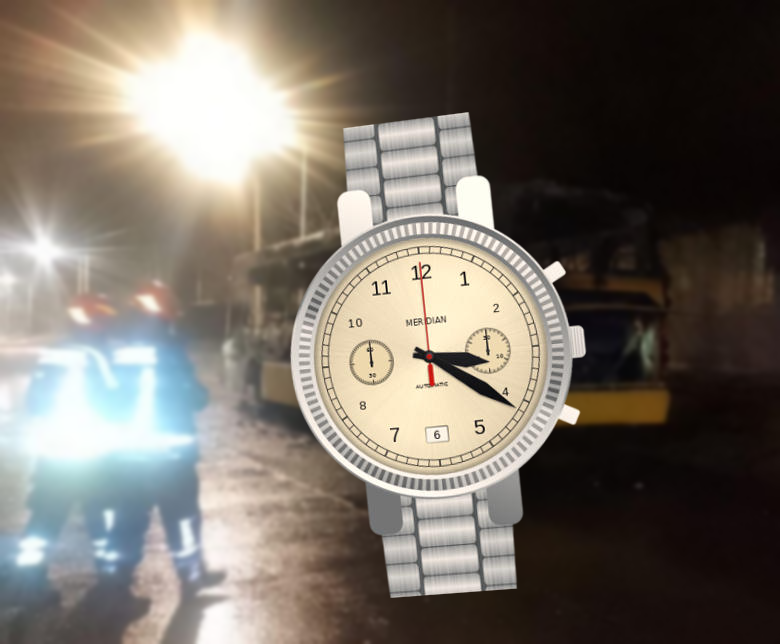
3:21
